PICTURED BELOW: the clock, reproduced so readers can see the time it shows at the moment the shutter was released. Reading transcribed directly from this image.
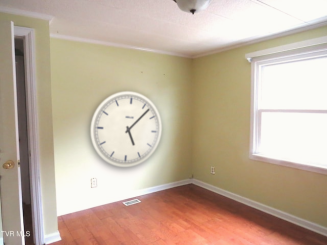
5:07
